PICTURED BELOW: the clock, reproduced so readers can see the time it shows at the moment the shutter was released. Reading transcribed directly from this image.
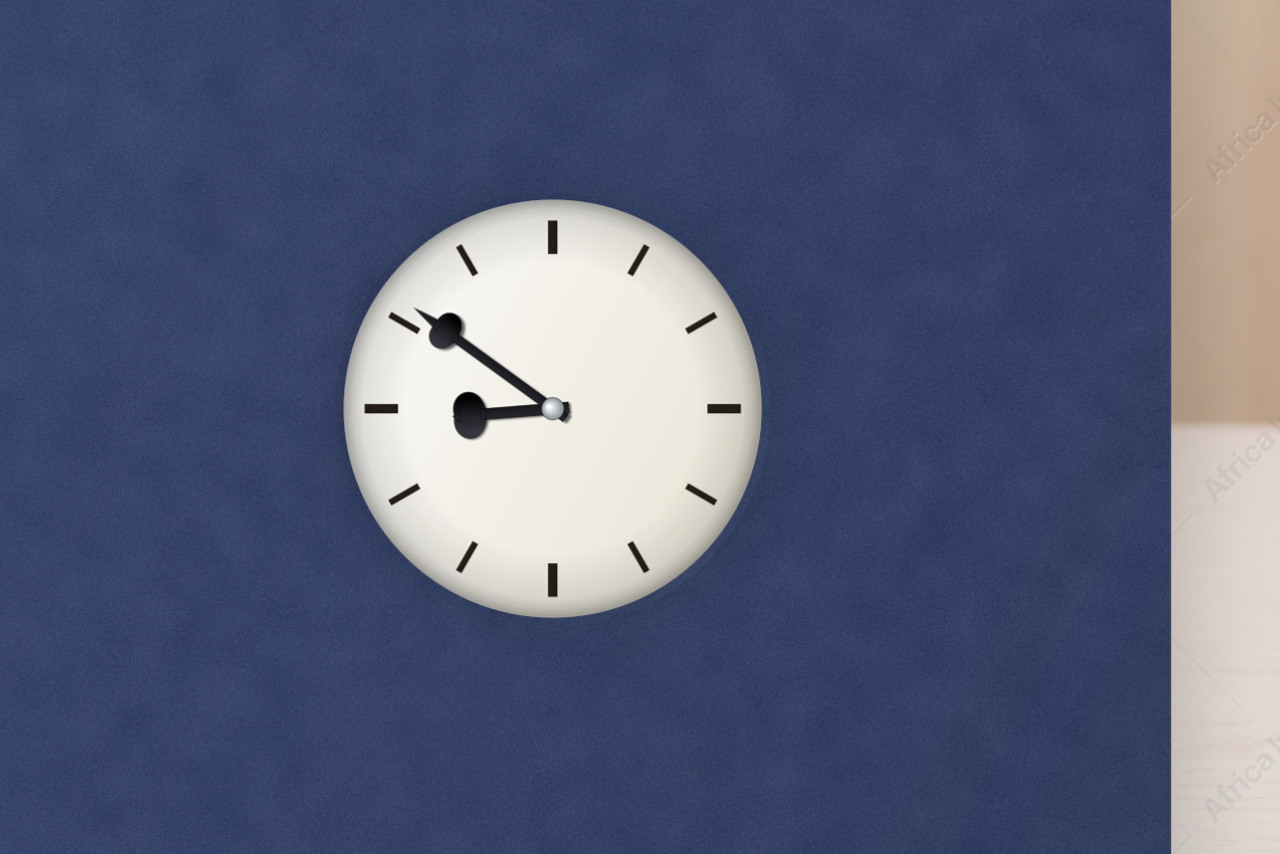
8:51
